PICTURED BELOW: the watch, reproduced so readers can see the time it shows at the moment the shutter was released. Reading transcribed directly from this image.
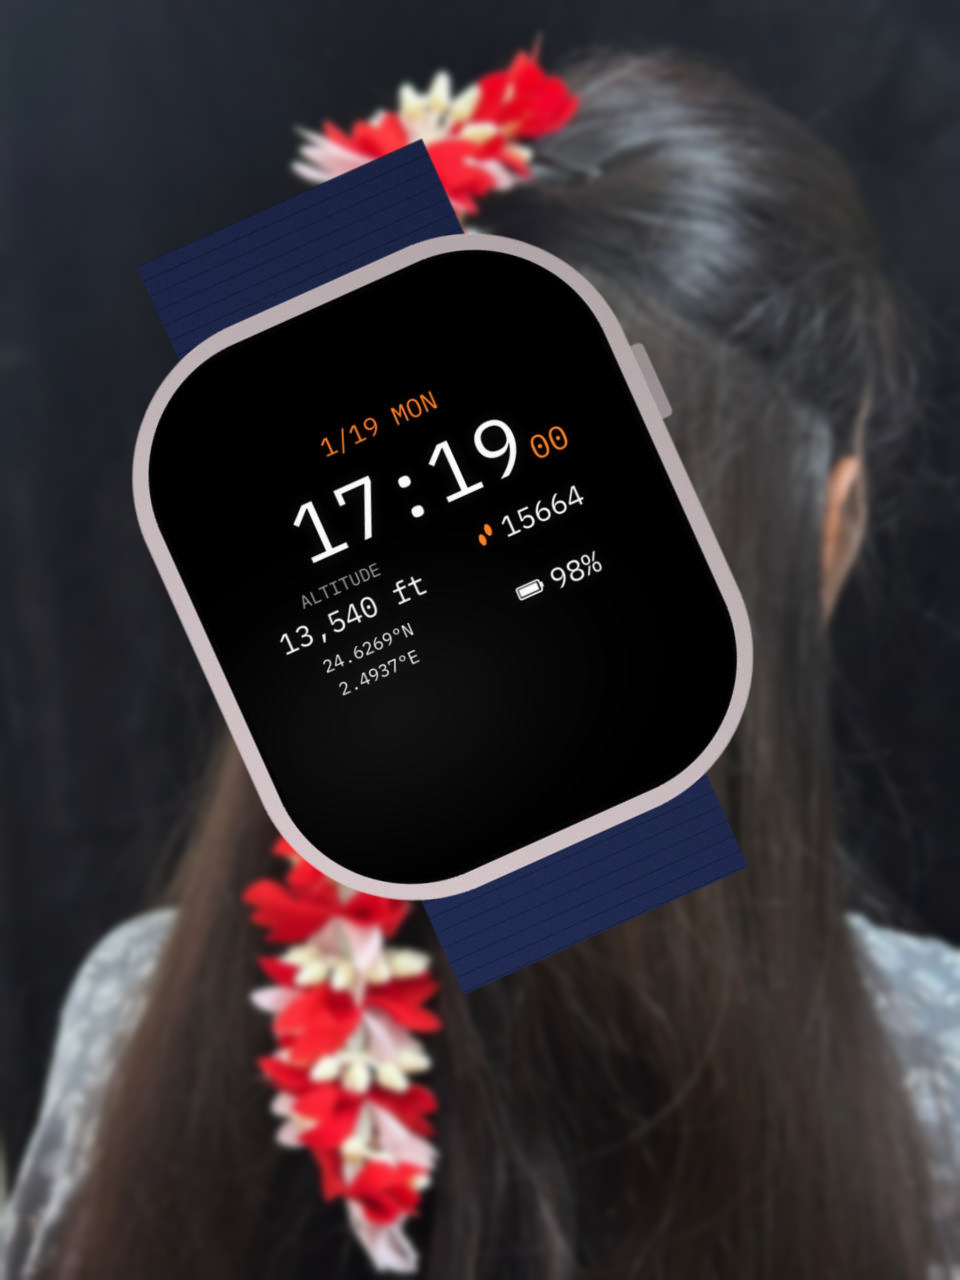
17:19:00
